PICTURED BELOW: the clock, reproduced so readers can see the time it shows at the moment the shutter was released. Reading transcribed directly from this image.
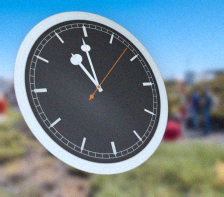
10:59:08
